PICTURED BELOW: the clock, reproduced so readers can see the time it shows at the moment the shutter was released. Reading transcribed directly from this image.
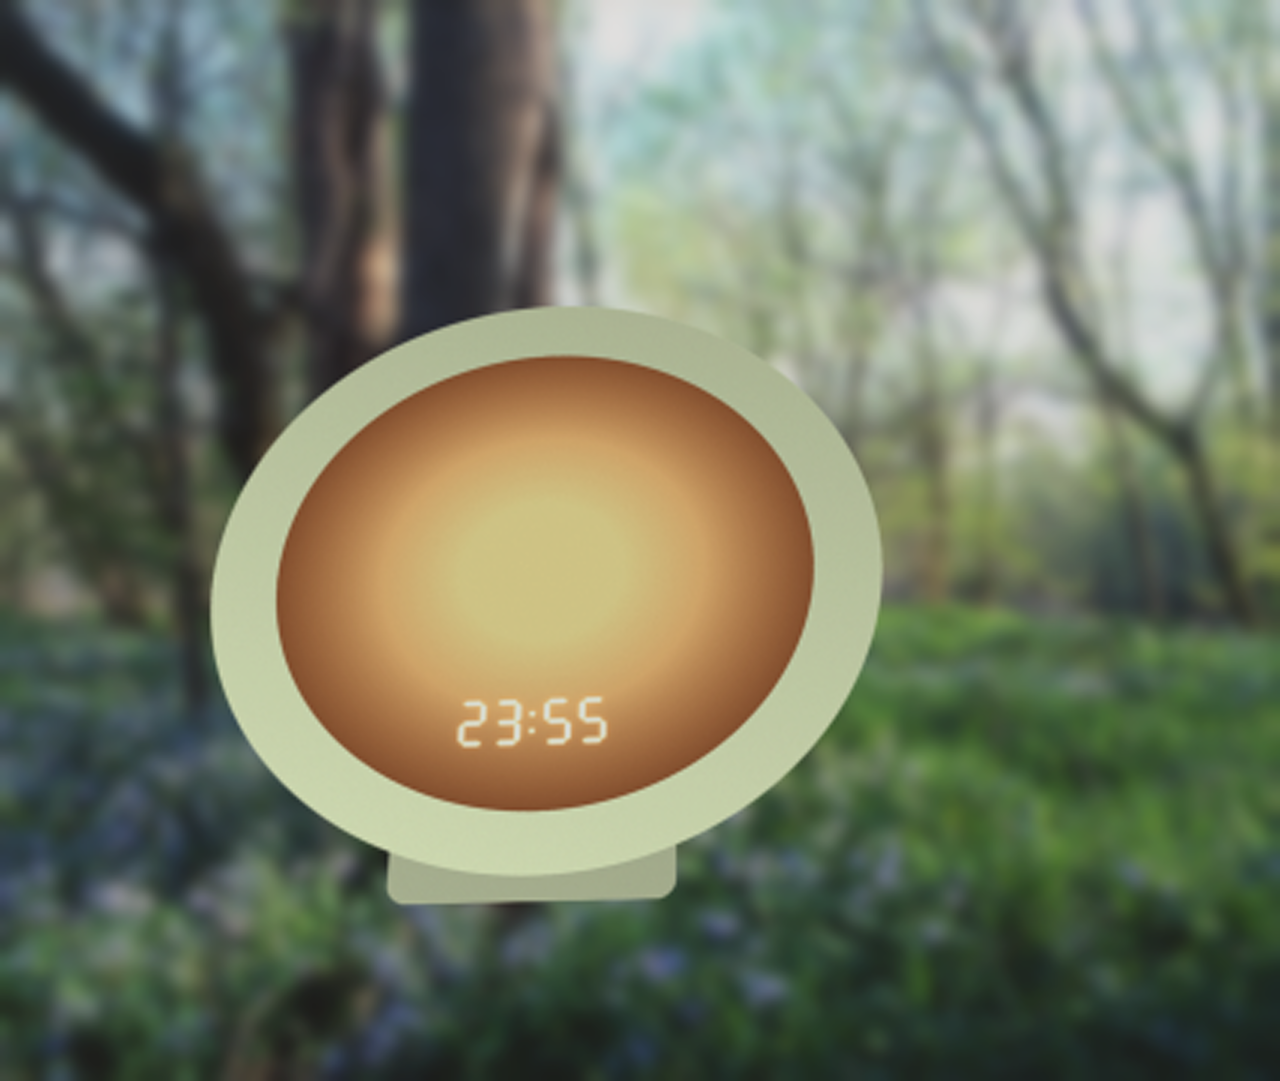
23:55
